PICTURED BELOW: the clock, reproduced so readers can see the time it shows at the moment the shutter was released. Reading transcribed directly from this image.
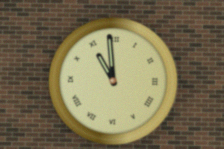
10:59
